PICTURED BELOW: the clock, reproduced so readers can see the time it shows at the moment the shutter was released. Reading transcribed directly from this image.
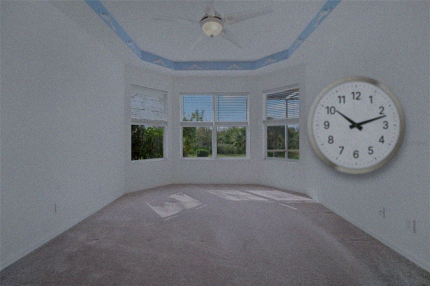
10:12
